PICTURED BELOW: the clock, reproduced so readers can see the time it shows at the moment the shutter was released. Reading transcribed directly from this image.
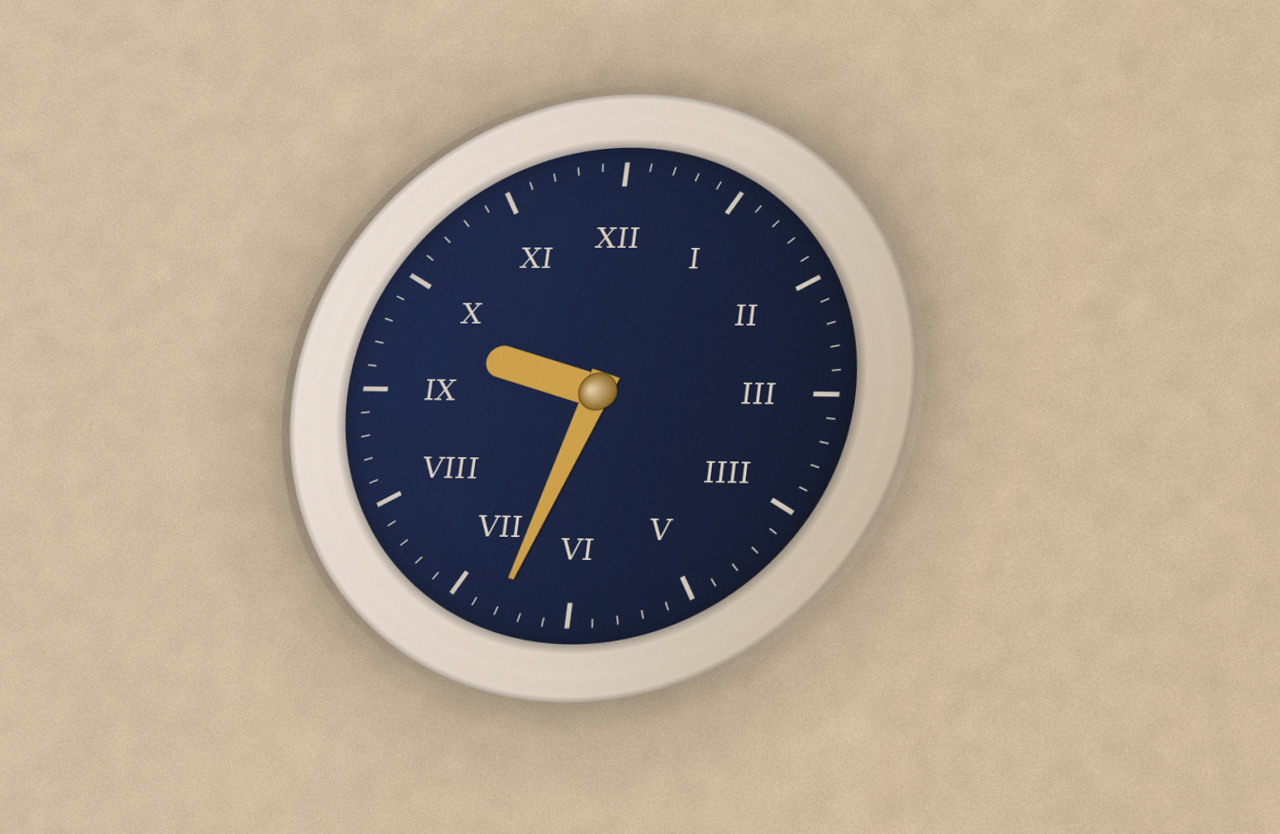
9:33
